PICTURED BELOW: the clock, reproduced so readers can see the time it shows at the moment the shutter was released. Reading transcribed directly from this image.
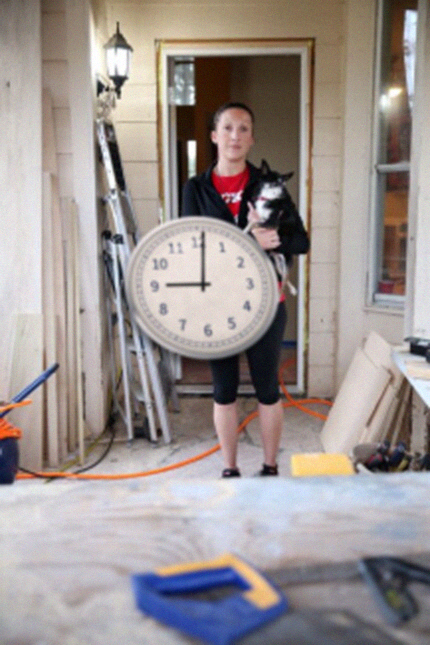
9:01
